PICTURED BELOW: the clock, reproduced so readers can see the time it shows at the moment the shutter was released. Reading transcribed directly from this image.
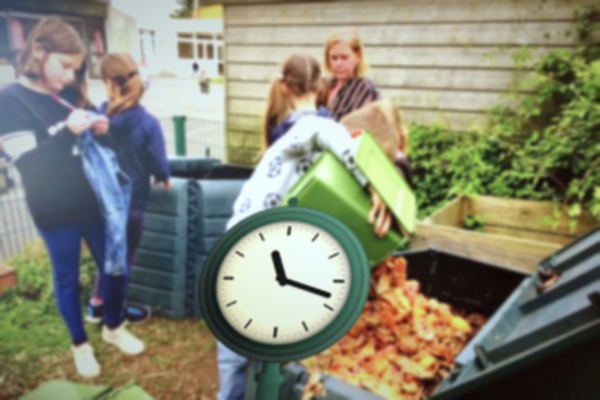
11:18
